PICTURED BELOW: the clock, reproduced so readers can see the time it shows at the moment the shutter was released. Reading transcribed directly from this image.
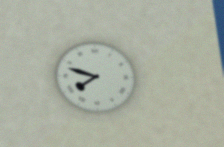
7:48
